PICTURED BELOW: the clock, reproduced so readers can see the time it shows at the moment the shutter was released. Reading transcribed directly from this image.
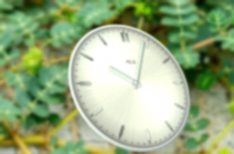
10:04
